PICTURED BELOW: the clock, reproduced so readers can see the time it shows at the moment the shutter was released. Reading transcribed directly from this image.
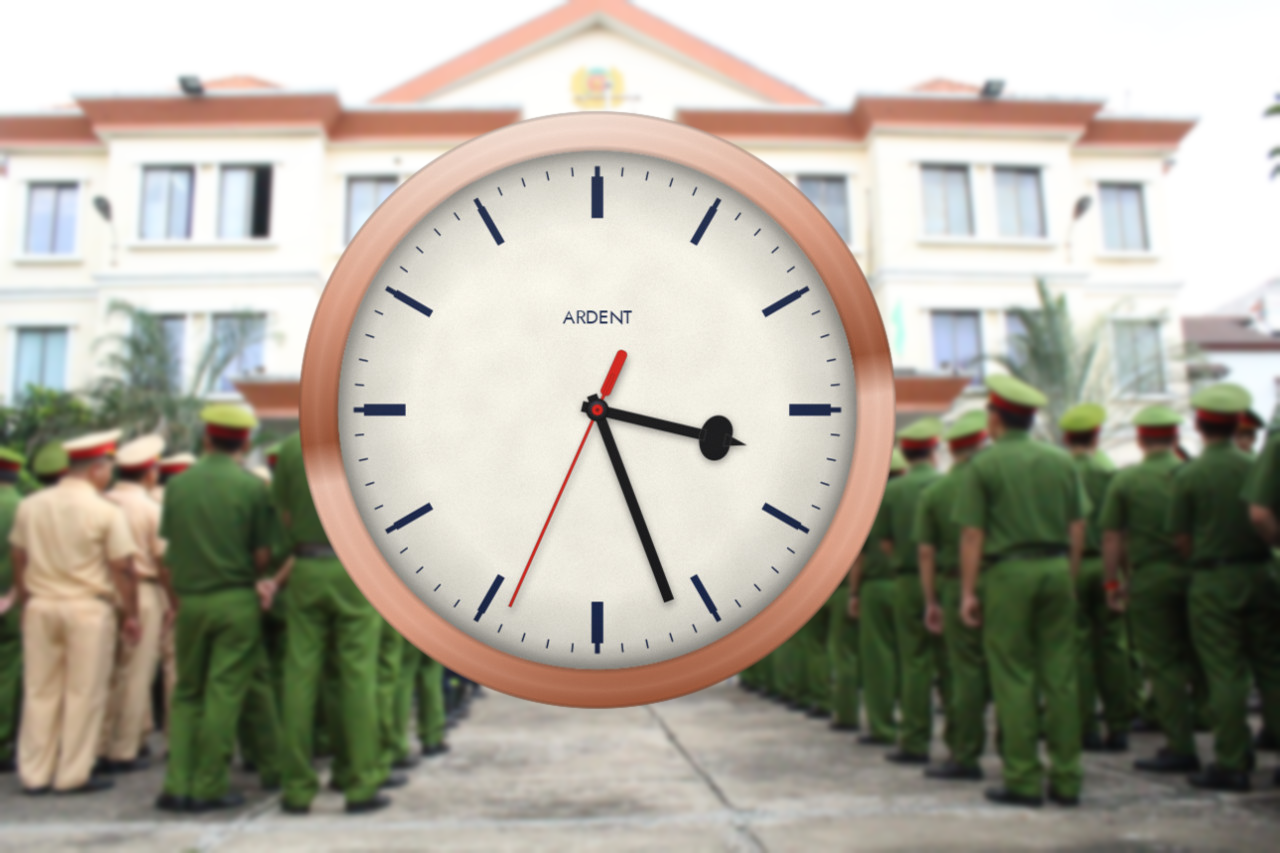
3:26:34
